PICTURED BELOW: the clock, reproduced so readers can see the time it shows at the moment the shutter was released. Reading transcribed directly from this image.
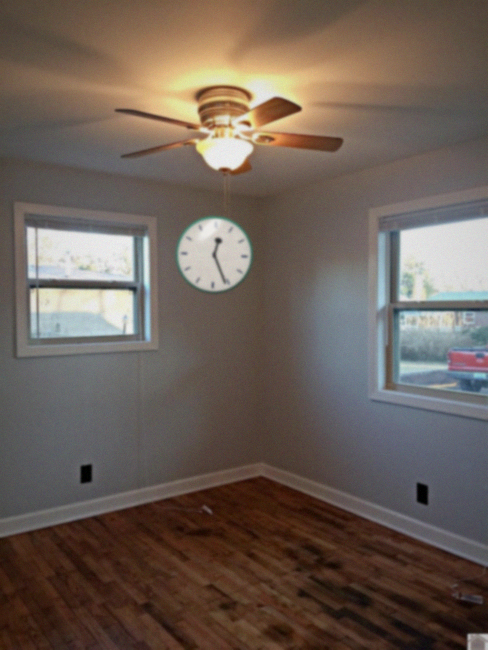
12:26
